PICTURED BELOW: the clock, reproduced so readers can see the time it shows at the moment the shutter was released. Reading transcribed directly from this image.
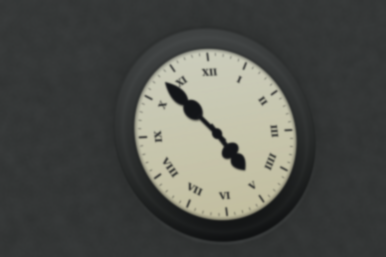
4:53
